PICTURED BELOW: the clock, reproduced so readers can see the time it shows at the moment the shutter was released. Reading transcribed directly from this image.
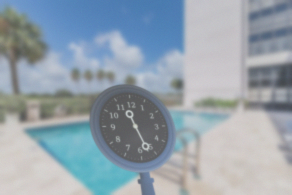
11:27
